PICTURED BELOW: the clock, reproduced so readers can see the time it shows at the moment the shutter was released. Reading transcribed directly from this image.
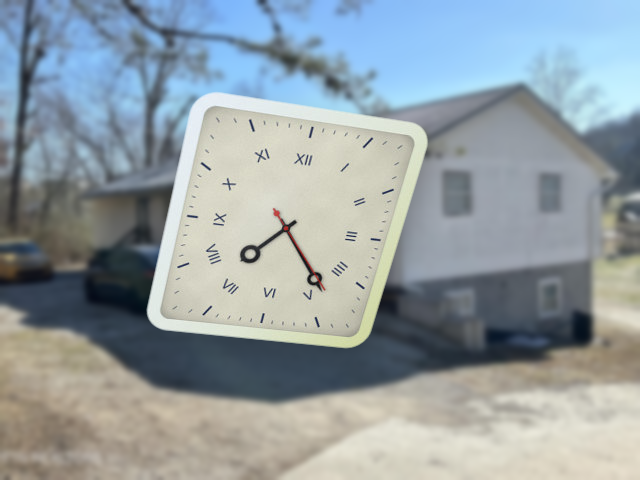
7:23:23
